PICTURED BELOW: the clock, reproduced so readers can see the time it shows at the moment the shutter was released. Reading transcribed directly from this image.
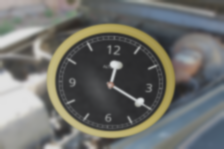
12:20
